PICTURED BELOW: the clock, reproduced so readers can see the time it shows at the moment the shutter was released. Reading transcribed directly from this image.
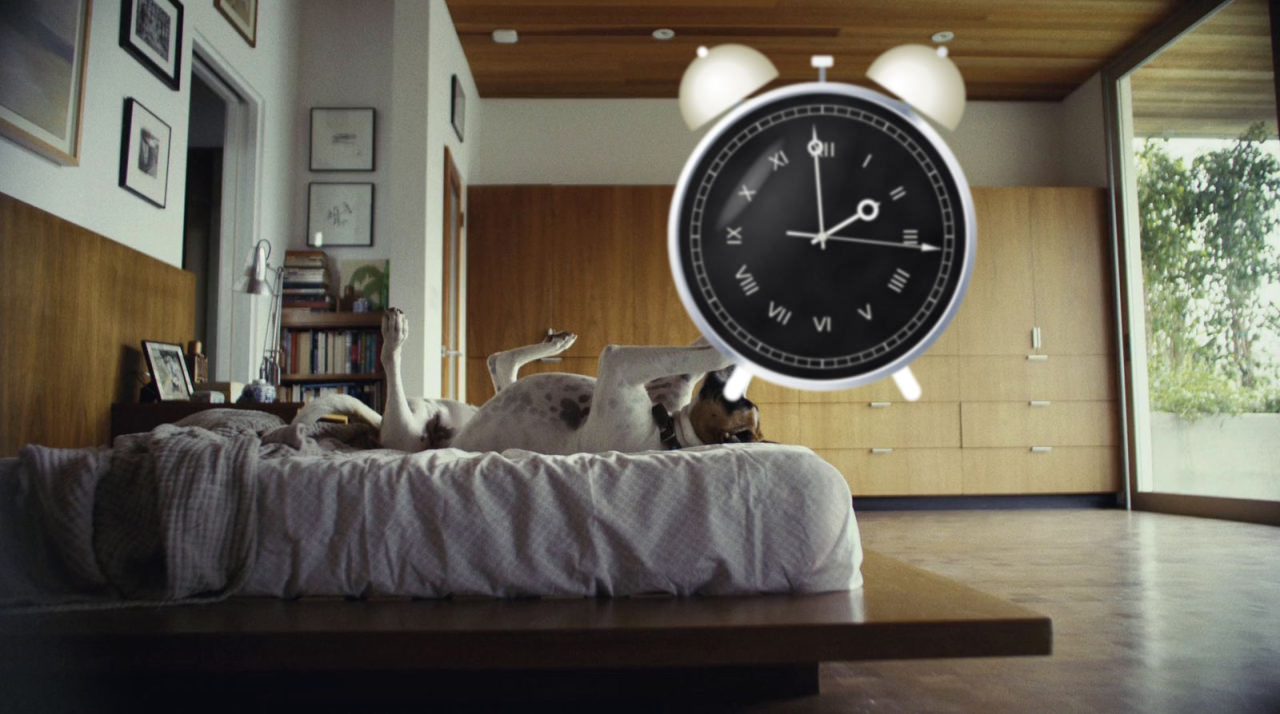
1:59:16
